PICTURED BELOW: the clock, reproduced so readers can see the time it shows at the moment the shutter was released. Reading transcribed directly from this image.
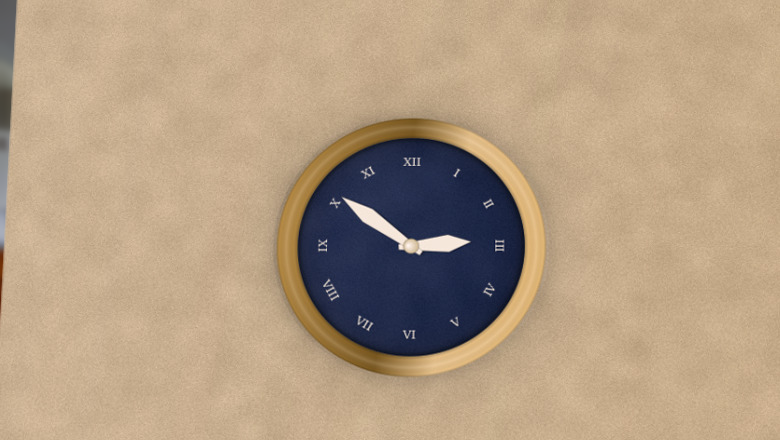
2:51
